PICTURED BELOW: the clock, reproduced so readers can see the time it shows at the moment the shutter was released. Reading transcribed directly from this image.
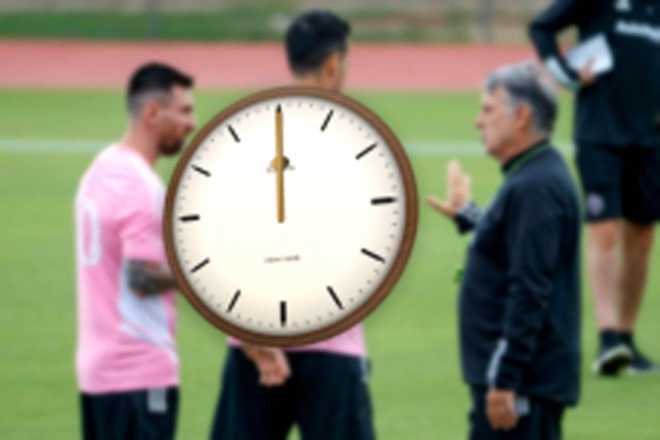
12:00
